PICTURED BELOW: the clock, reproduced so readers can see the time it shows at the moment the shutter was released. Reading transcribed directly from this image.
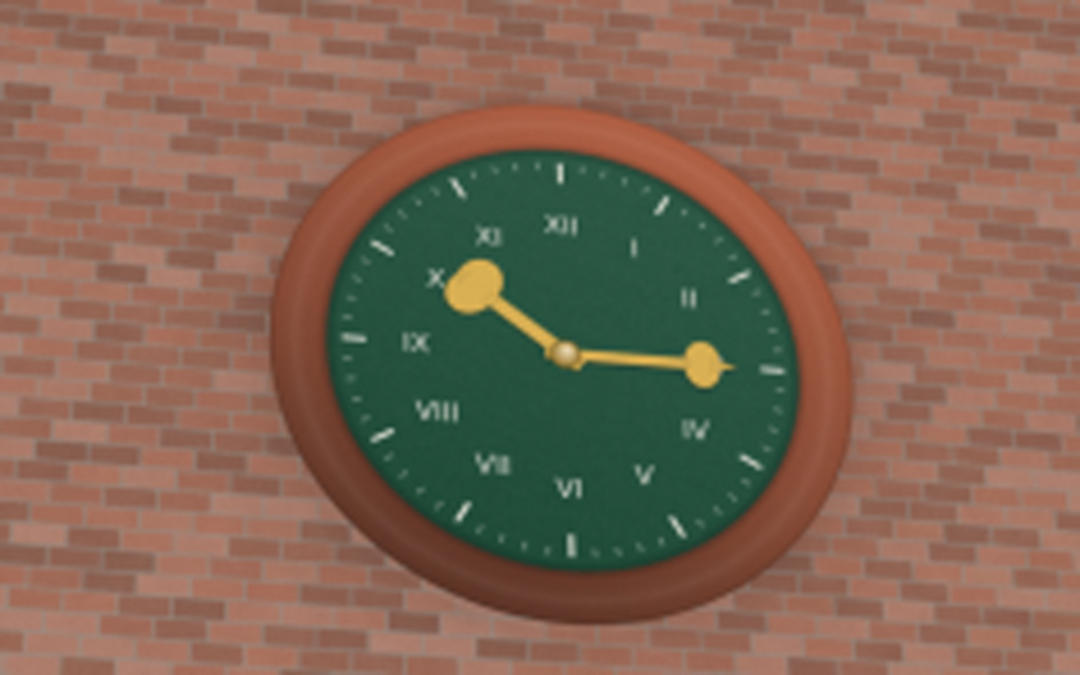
10:15
